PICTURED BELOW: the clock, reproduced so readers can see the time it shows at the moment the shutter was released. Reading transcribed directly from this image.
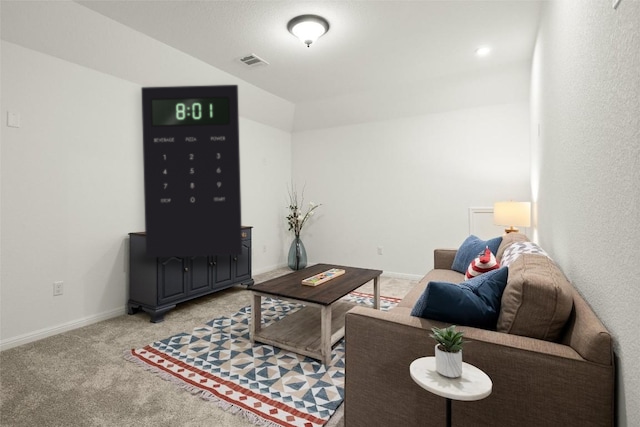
8:01
